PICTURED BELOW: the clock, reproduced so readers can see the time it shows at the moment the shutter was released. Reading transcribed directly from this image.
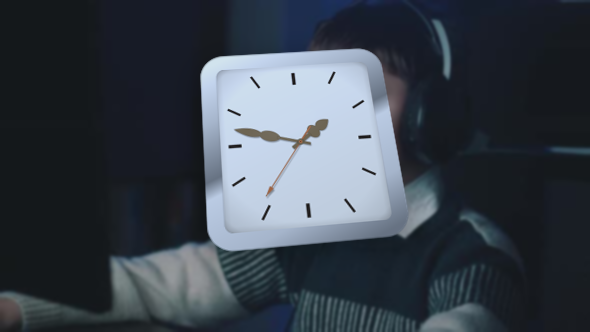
1:47:36
